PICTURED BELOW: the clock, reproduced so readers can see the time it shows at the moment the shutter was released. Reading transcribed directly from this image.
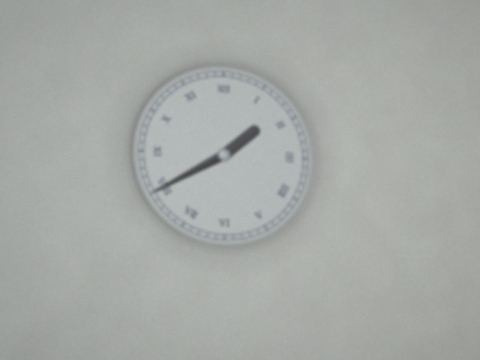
1:40
